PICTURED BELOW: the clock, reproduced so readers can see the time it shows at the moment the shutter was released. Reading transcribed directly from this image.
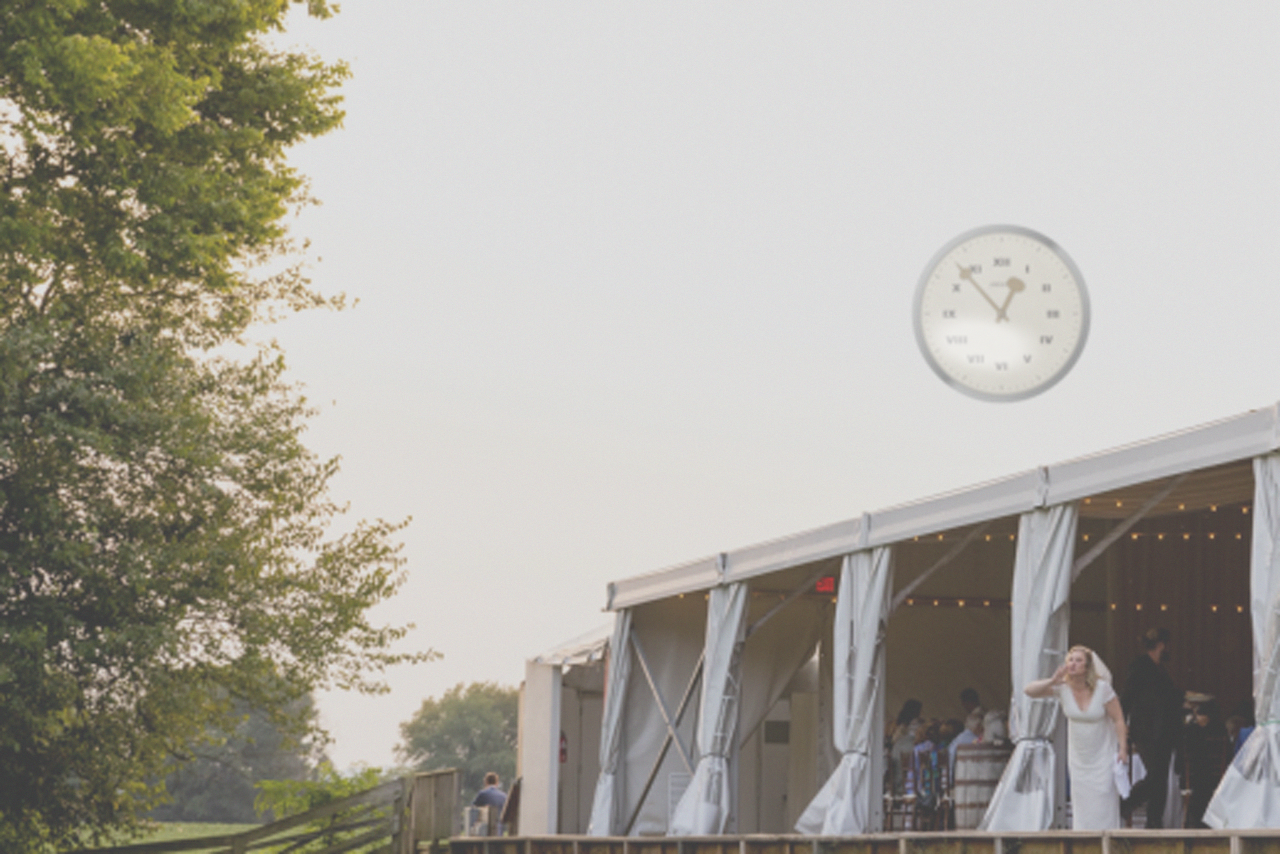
12:53
